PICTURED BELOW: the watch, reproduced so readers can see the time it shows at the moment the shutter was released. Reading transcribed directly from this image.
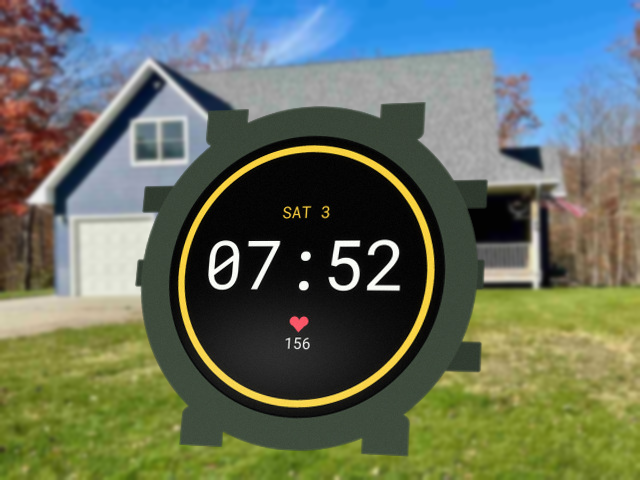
7:52
